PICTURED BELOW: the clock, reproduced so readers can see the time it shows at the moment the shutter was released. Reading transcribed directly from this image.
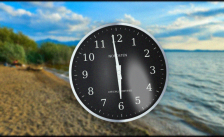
5:59
